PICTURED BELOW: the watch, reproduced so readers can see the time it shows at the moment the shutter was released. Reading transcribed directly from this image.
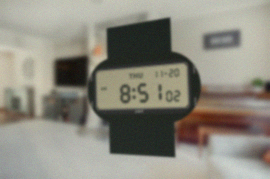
8:51
